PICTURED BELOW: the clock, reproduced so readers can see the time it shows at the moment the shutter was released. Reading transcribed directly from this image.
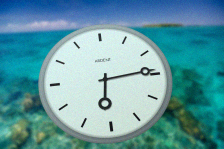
6:14
